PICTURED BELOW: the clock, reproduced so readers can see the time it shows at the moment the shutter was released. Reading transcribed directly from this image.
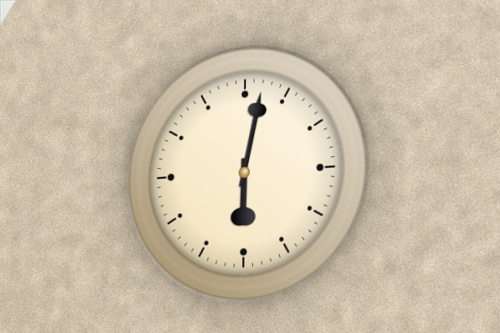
6:02
